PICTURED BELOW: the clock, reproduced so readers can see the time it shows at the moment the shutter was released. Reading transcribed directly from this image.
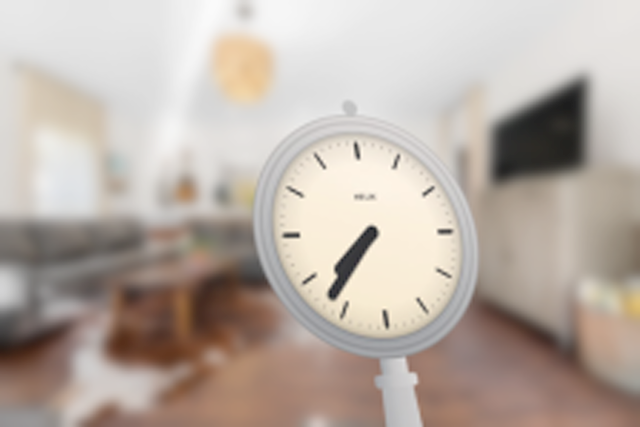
7:37
